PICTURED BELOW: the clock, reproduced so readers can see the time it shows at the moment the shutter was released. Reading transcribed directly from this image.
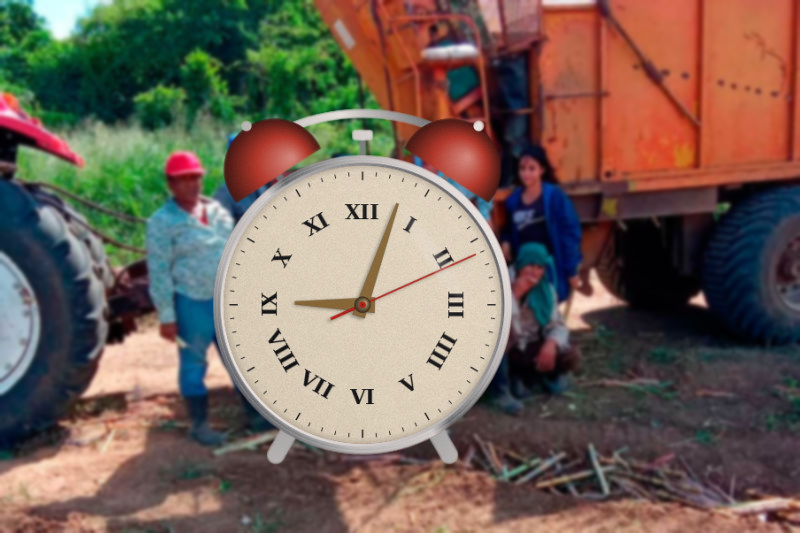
9:03:11
